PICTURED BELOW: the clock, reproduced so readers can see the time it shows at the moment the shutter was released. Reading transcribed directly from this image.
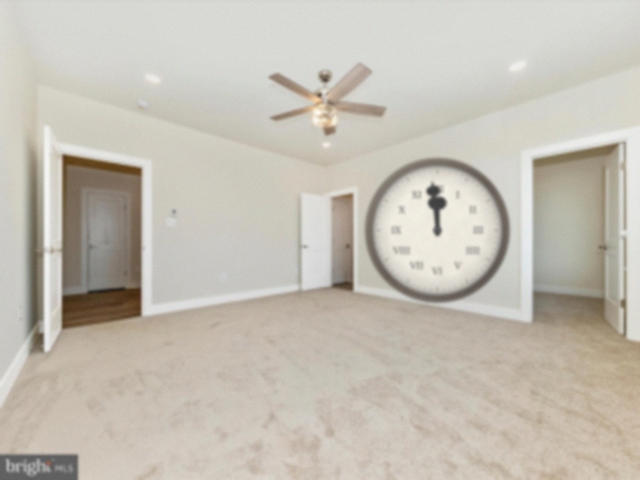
11:59
